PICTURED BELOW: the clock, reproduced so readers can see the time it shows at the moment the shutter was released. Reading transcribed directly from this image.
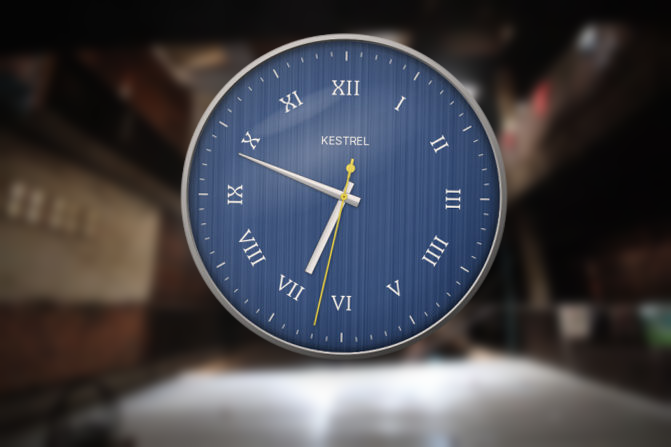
6:48:32
